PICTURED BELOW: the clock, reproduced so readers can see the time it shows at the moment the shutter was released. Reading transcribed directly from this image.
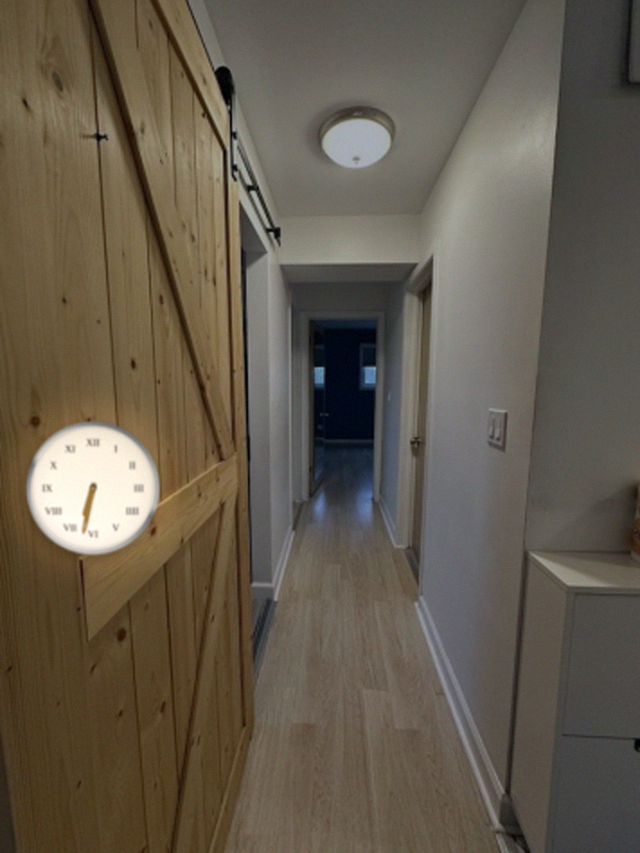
6:32
